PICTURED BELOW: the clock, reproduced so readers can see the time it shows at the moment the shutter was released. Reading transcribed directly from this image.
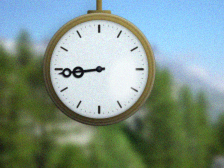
8:44
